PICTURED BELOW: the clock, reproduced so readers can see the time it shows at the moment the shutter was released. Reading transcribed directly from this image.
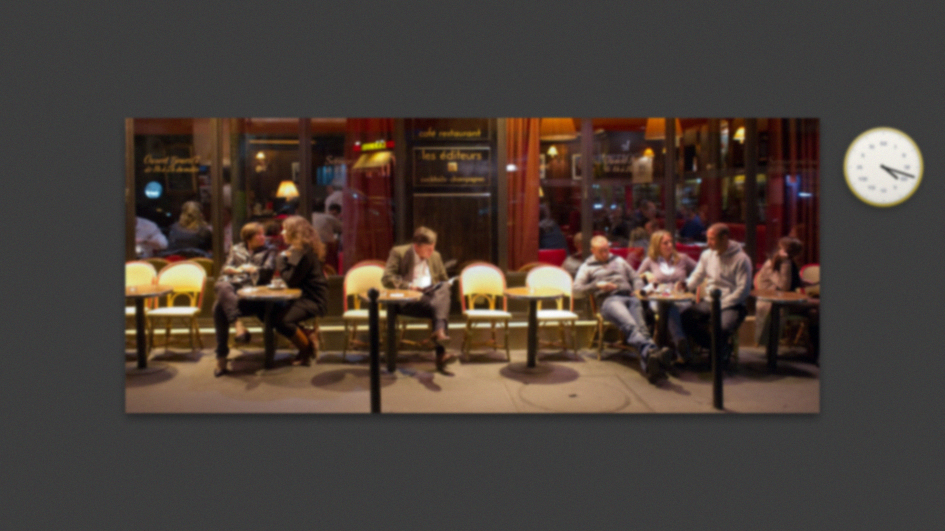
4:18
